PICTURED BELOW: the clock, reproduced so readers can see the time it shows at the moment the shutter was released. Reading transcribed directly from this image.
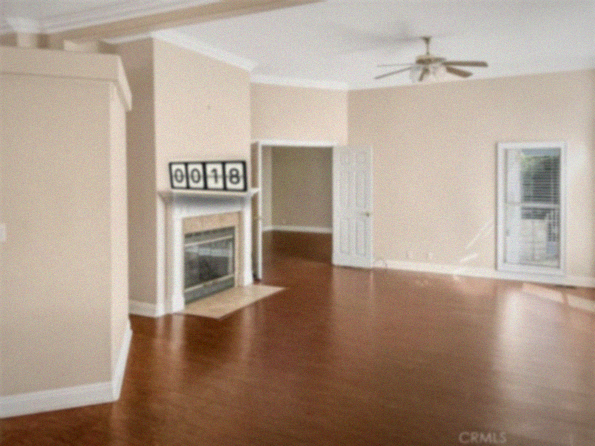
0:18
